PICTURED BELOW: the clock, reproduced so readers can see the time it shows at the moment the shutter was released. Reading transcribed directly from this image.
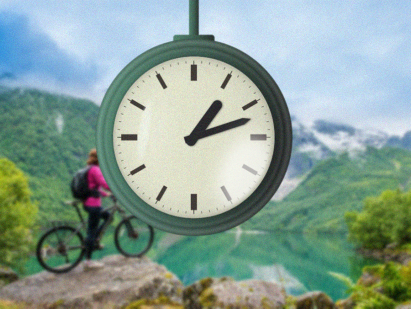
1:12
